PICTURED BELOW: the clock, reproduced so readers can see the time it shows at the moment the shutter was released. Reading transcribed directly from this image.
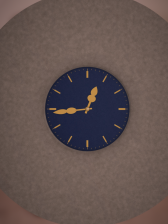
12:44
